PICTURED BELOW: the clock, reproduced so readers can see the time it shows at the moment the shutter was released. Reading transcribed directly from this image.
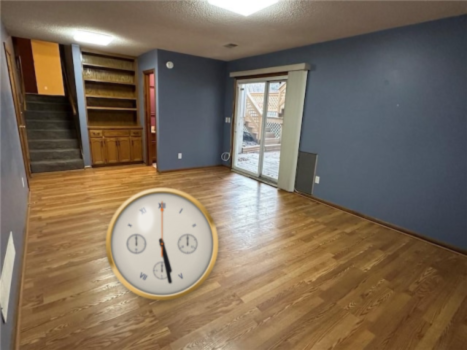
5:28
